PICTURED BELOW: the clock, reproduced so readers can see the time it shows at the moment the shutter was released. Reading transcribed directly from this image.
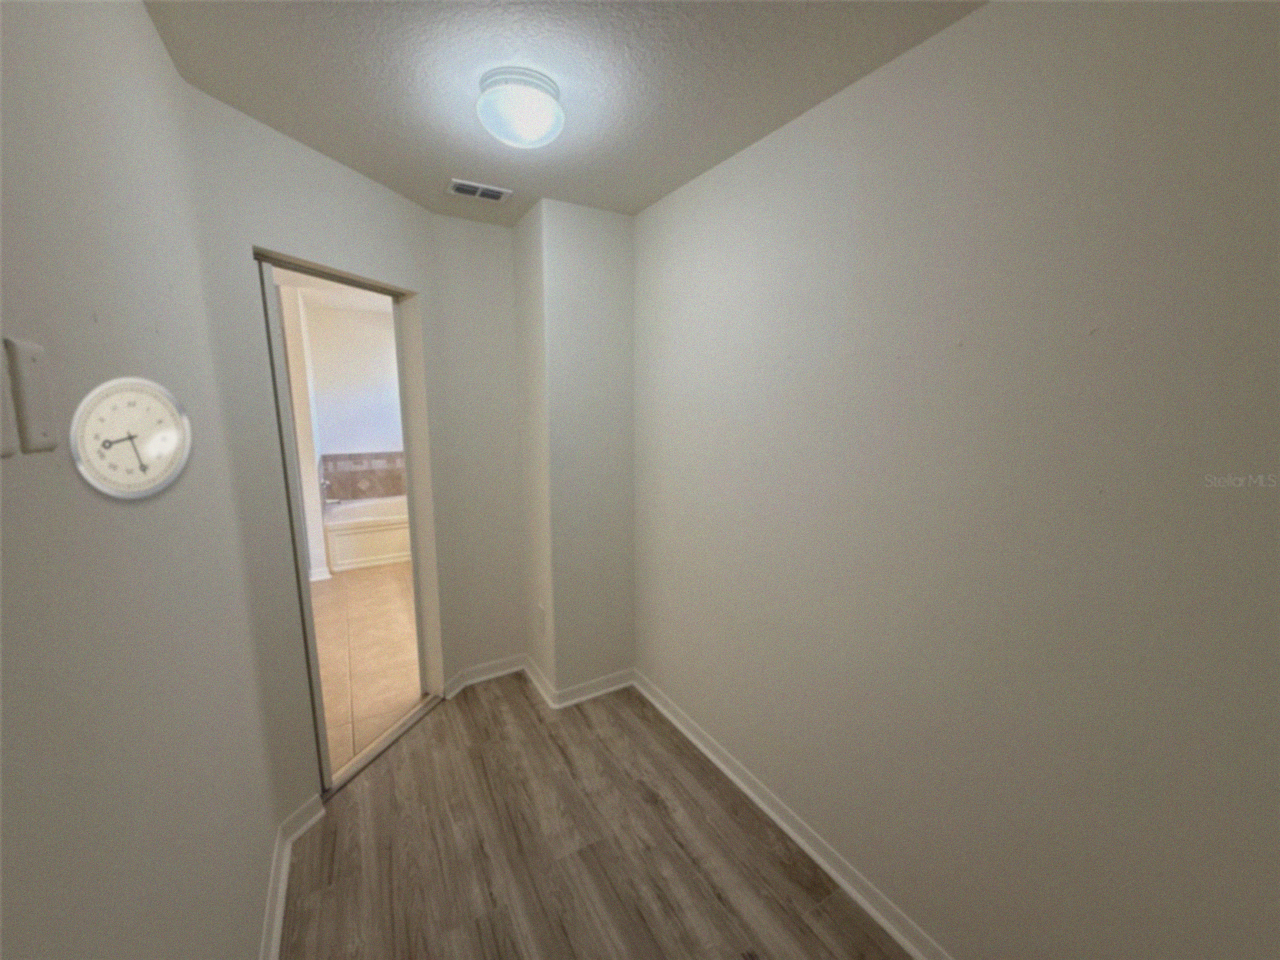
8:26
